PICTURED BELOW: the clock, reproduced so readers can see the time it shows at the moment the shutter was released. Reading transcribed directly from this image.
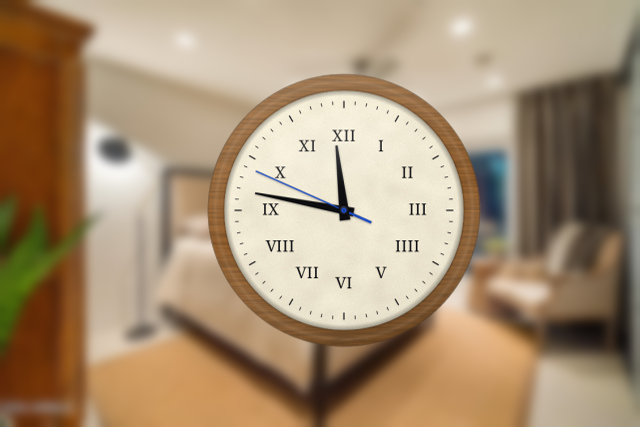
11:46:49
